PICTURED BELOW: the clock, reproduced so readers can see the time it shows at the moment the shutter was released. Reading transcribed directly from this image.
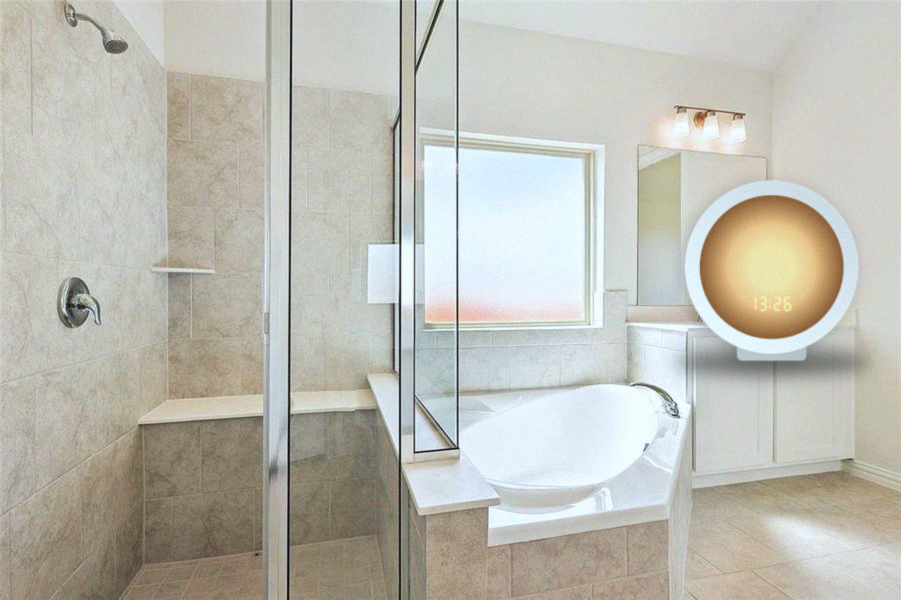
13:26
